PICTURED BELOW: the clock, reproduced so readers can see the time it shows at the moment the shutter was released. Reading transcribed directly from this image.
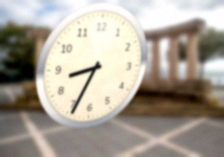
8:34
